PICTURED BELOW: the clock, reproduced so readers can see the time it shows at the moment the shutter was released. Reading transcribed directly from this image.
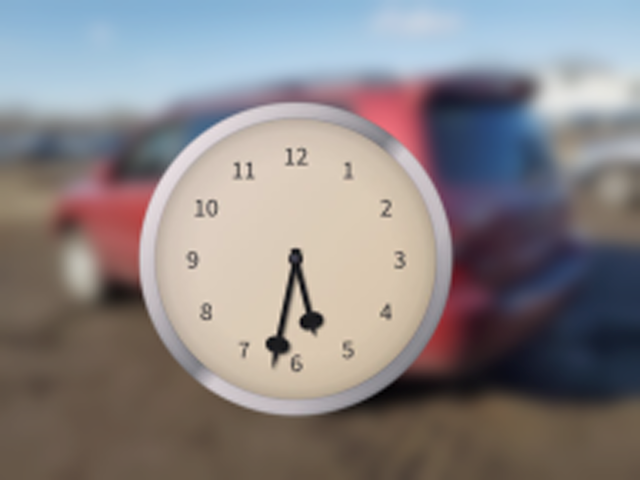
5:32
